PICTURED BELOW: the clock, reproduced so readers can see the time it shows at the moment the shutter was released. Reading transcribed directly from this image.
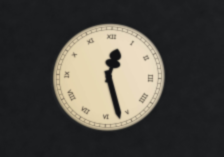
12:27
